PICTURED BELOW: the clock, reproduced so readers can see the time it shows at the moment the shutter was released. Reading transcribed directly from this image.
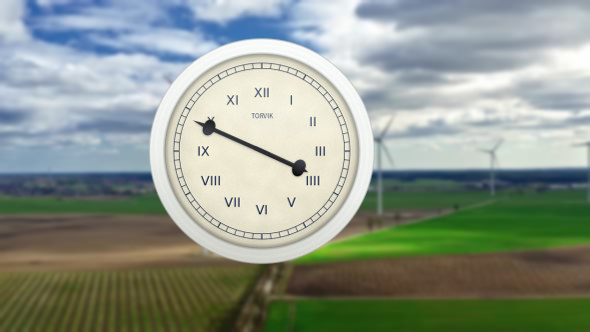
3:49
